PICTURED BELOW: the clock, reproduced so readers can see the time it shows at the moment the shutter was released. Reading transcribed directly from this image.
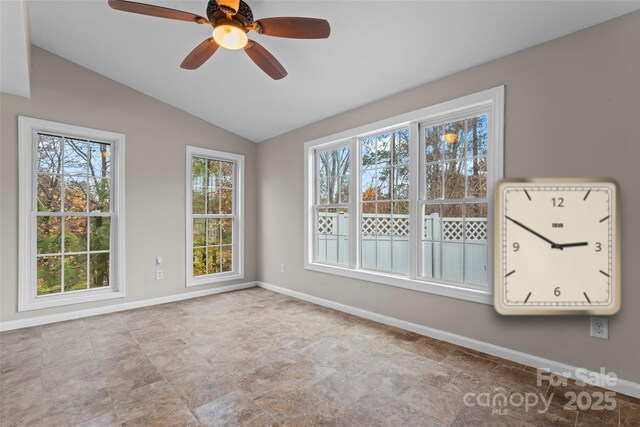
2:50
